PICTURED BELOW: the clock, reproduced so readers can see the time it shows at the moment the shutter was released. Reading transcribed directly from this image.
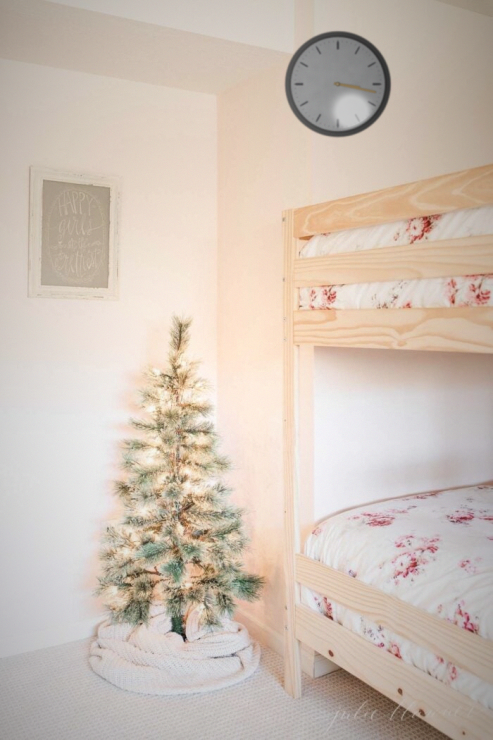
3:17
